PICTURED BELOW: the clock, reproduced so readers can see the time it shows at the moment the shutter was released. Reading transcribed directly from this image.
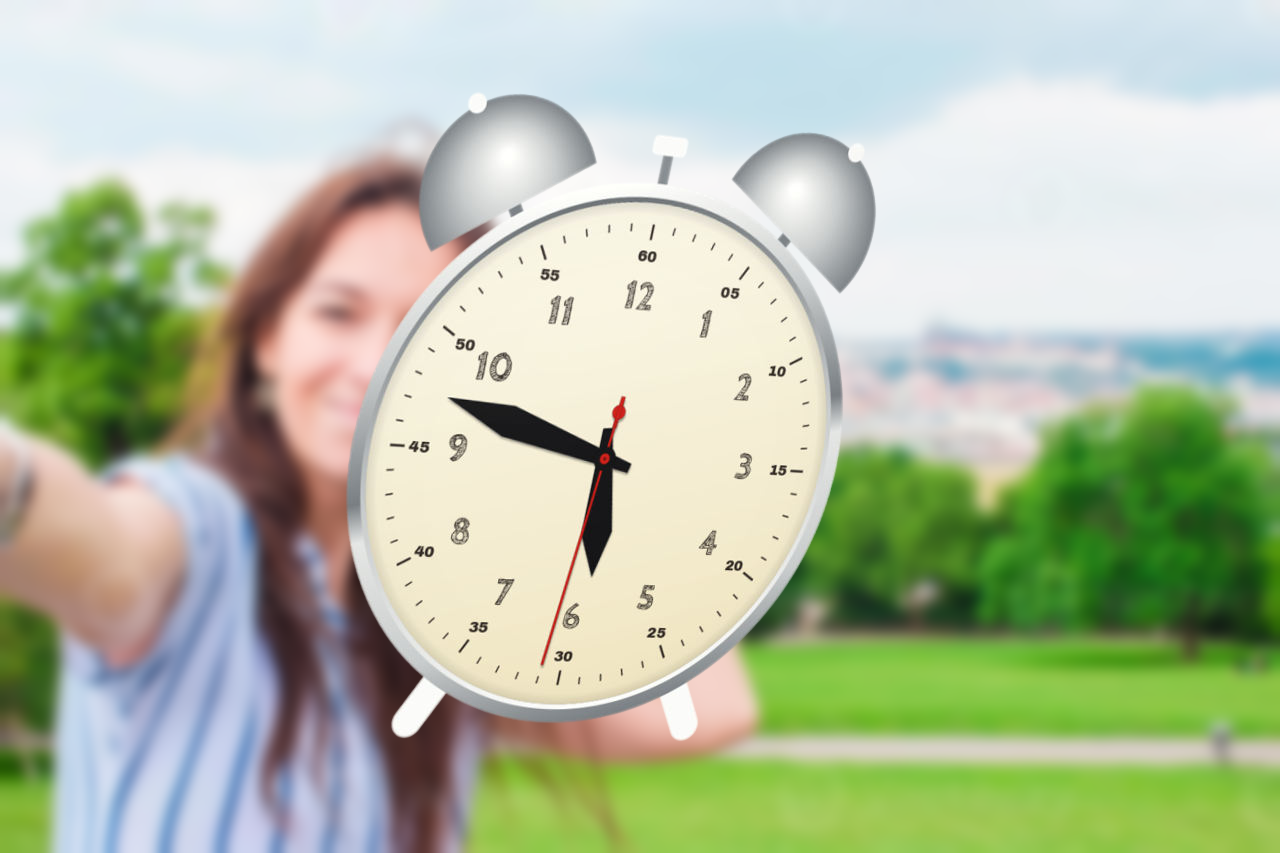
5:47:31
